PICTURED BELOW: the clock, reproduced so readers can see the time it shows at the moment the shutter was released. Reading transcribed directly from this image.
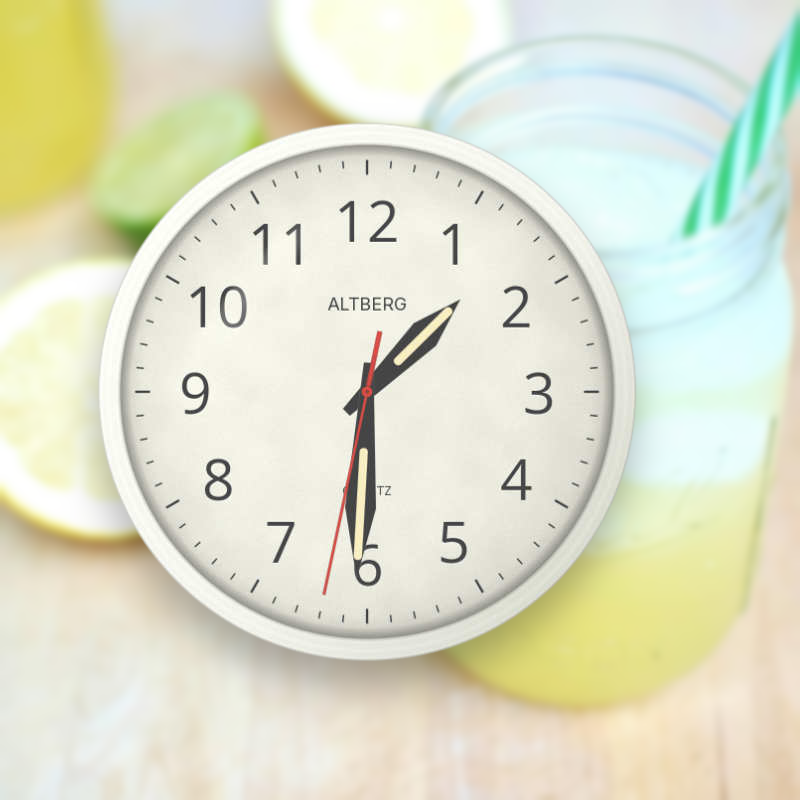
1:30:32
